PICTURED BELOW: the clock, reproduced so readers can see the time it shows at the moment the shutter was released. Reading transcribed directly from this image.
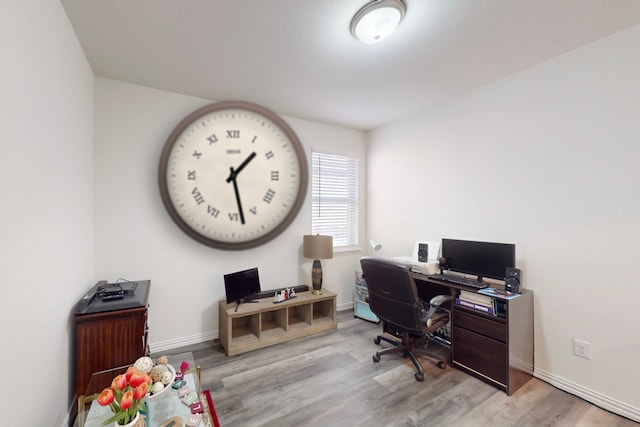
1:28
